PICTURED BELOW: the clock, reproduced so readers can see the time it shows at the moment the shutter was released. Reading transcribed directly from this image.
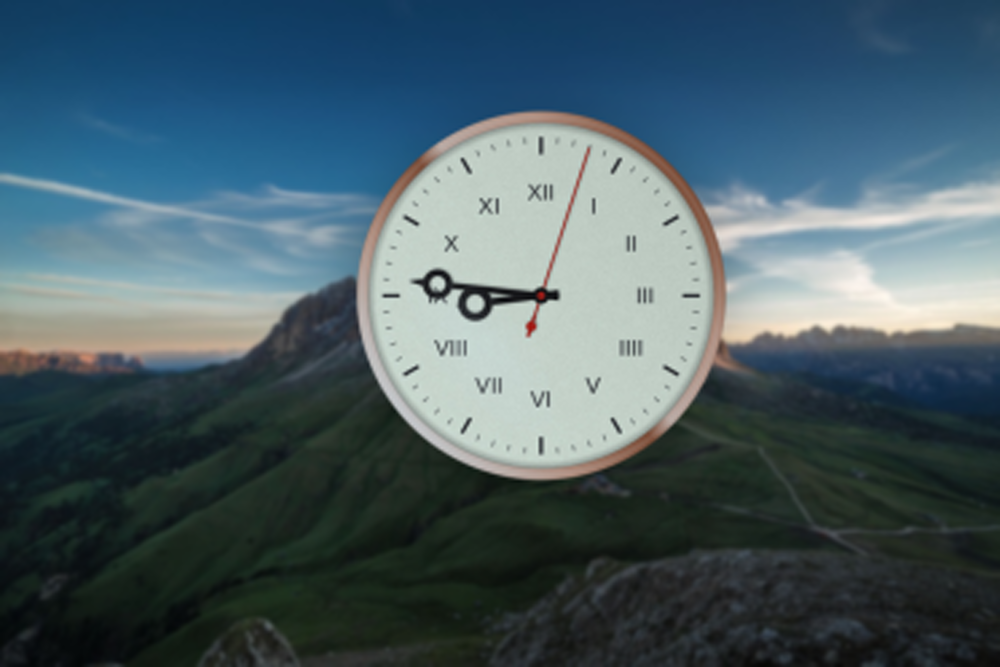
8:46:03
